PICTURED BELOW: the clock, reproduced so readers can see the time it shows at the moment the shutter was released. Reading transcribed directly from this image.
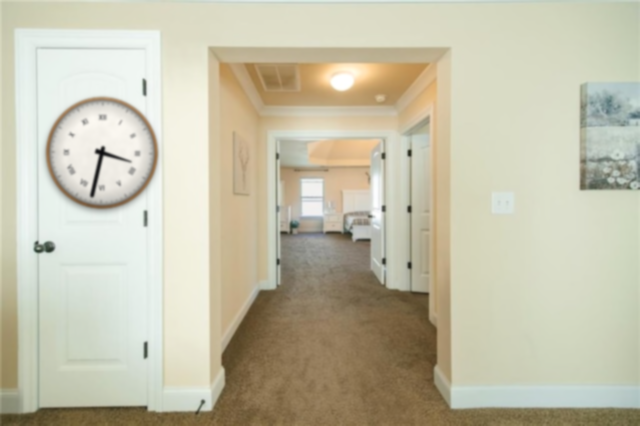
3:32
